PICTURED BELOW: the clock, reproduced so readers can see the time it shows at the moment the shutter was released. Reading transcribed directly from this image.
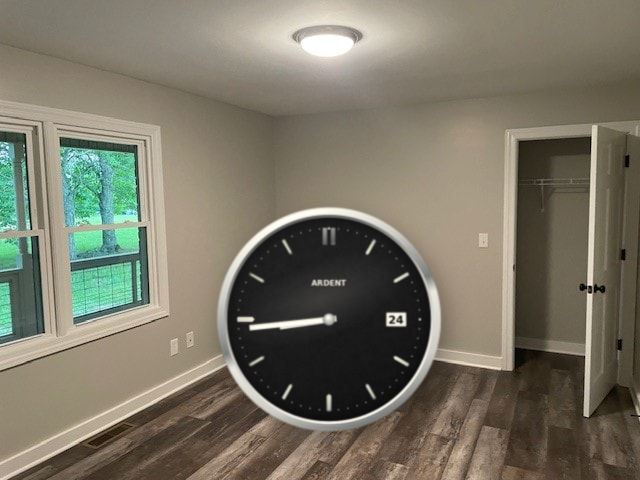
8:44
